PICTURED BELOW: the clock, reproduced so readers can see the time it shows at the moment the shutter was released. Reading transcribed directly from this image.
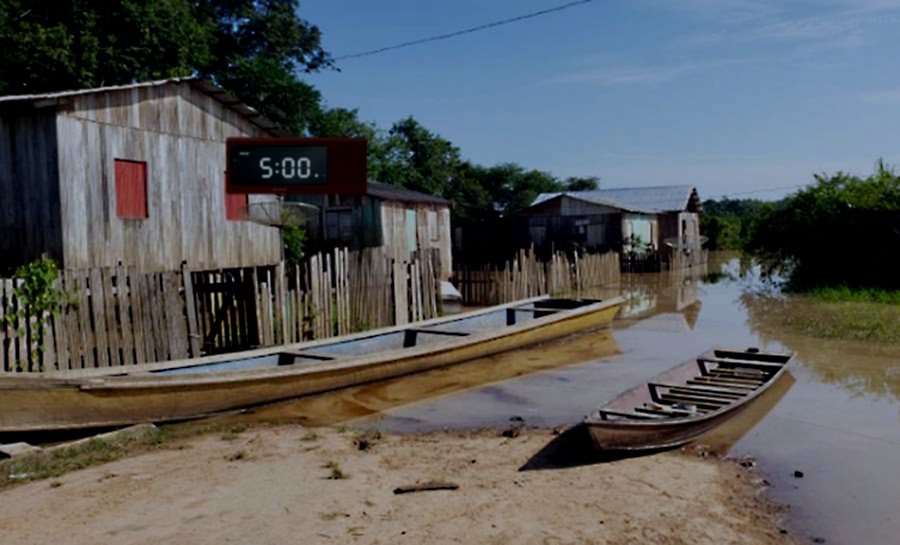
5:00
